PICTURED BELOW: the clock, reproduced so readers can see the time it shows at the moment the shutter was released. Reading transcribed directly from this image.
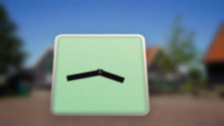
3:43
